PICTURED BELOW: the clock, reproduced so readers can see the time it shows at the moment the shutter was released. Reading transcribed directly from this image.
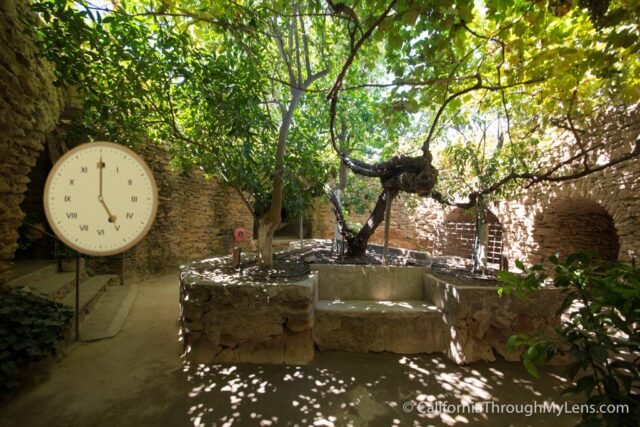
5:00
